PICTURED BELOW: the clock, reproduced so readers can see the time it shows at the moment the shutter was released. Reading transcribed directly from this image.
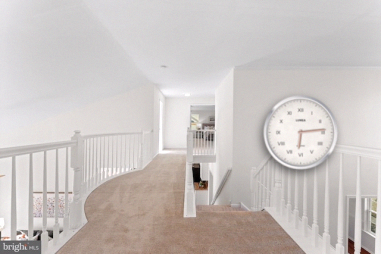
6:14
